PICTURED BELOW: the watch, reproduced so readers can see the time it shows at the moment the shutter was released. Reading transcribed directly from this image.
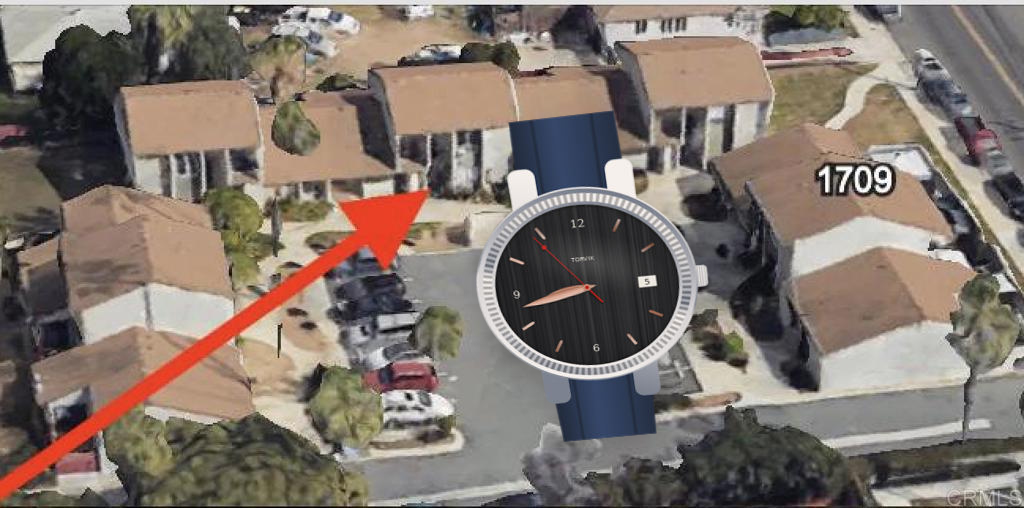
8:42:54
